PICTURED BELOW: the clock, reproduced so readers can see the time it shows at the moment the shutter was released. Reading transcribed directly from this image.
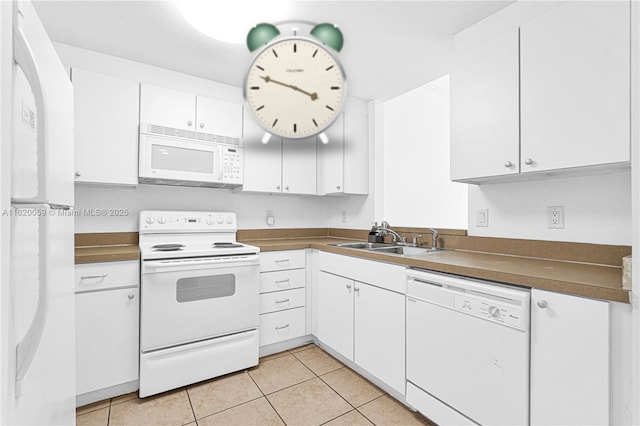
3:48
